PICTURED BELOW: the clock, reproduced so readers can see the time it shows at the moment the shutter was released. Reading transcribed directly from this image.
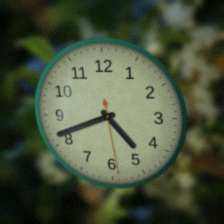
4:41:29
